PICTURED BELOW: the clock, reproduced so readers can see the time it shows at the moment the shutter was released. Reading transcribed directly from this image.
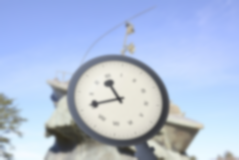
11:46
